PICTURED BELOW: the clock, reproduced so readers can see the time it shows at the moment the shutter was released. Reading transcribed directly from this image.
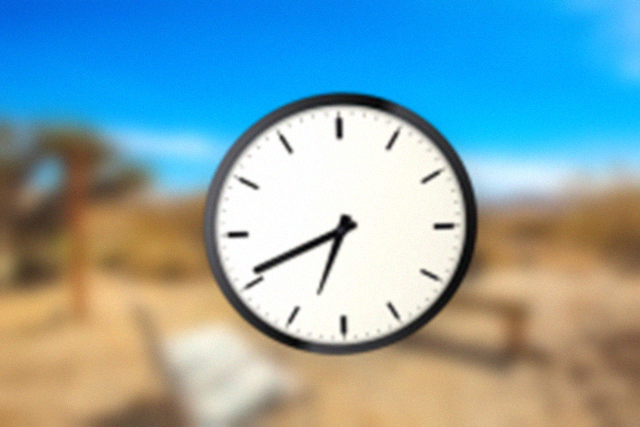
6:41
